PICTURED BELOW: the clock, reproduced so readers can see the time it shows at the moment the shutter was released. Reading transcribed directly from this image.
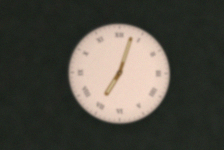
7:03
